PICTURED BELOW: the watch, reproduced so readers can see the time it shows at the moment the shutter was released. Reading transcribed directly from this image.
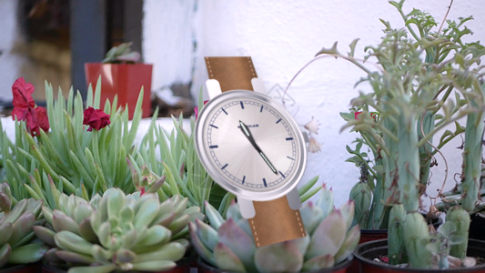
11:26
